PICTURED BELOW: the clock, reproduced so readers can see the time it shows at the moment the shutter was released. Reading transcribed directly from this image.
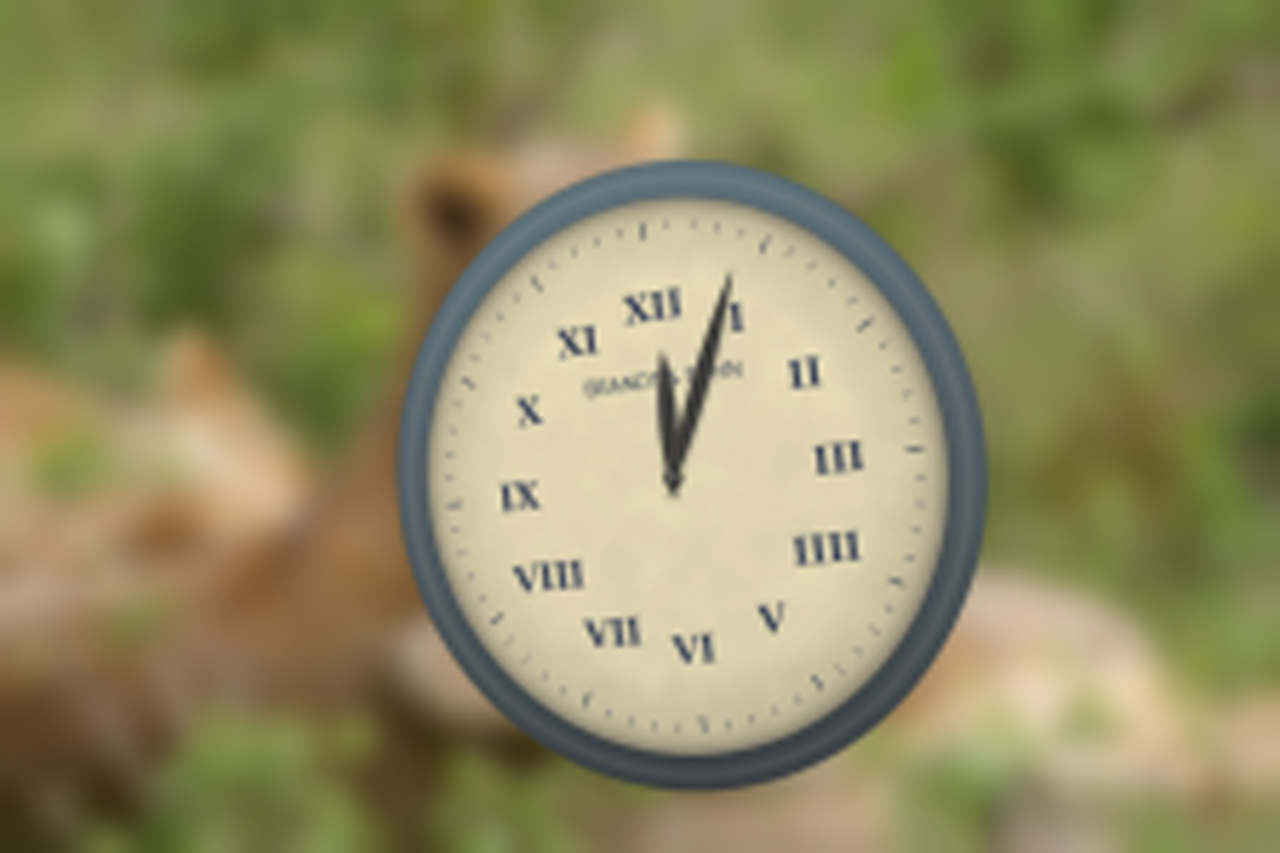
12:04
